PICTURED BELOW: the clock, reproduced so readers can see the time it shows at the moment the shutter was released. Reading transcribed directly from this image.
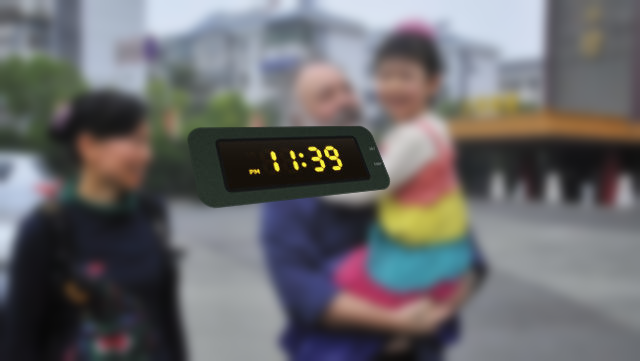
11:39
